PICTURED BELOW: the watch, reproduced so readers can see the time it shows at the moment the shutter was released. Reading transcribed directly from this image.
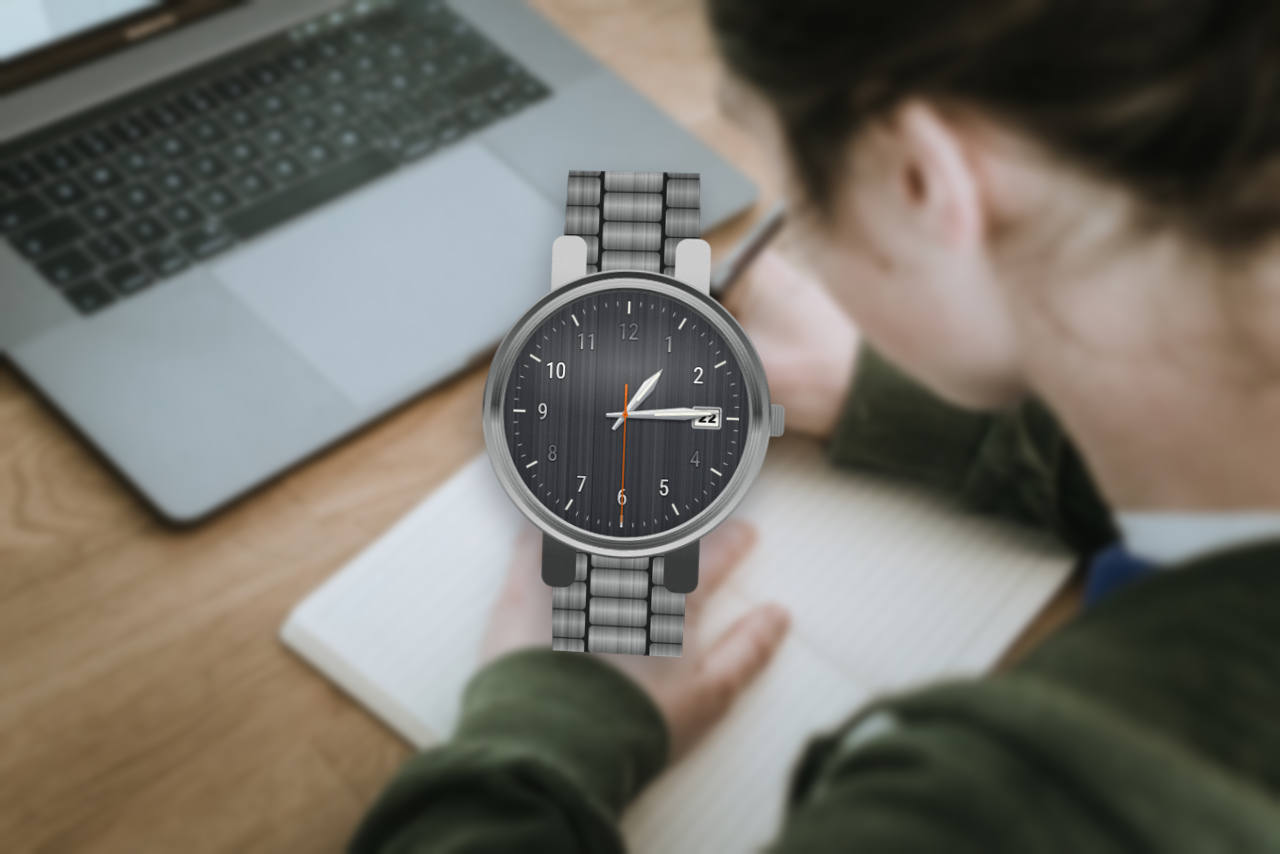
1:14:30
